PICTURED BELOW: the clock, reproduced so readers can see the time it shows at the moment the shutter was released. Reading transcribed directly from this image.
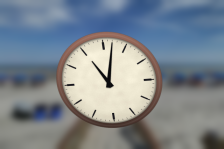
11:02
